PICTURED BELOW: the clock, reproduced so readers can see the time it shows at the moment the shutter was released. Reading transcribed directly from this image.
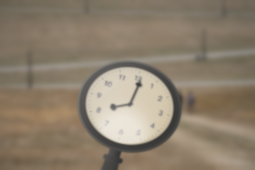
8:01
